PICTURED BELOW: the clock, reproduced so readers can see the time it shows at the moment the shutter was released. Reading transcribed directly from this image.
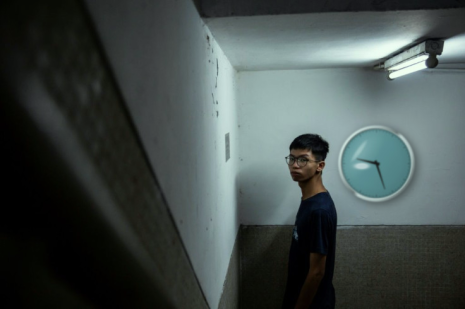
9:27
